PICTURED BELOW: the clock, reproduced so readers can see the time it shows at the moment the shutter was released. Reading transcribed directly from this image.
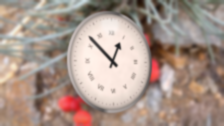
12:52
